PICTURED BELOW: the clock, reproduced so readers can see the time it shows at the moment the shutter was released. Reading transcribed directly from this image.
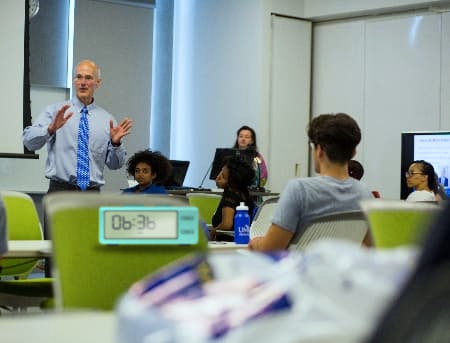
6:36
